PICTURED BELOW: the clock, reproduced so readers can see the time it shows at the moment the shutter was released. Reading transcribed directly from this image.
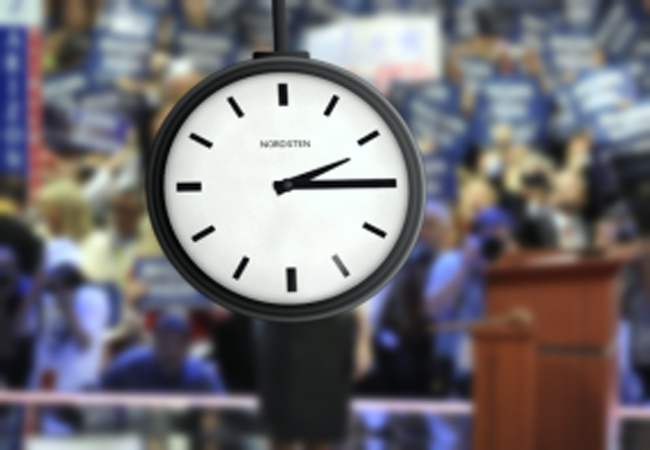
2:15
